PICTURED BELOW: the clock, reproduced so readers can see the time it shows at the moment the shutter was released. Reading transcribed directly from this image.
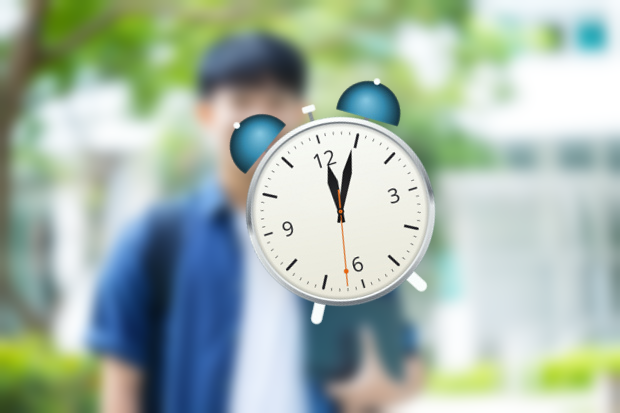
12:04:32
